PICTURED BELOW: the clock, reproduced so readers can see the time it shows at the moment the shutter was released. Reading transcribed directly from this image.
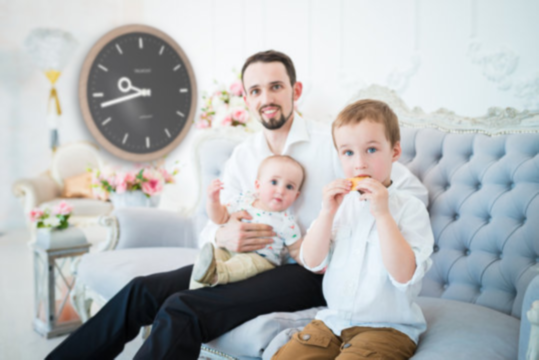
9:43
